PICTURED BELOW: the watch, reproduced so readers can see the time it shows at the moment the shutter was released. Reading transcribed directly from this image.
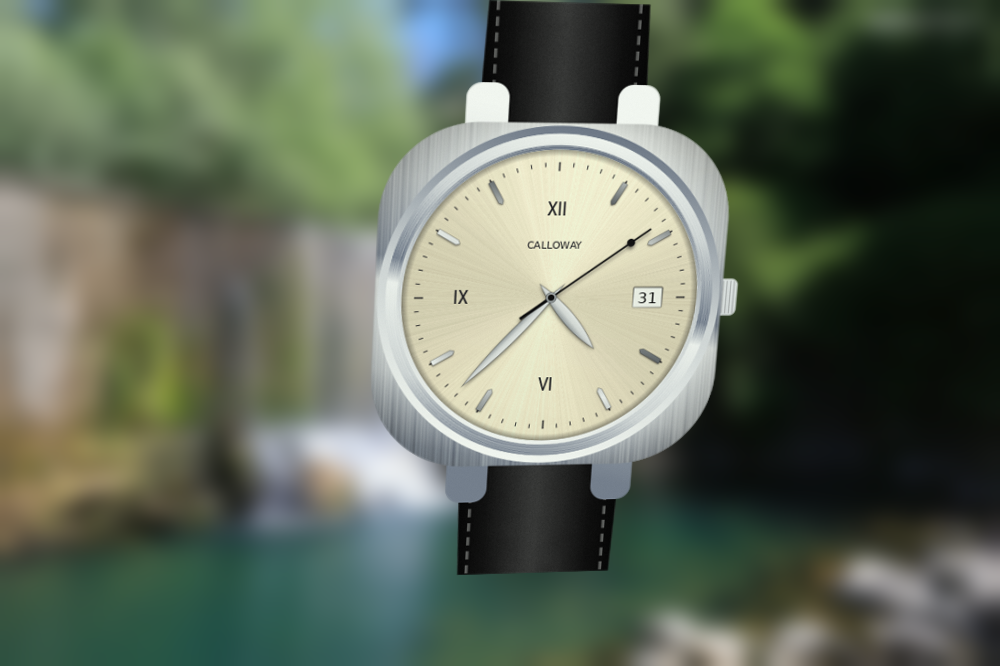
4:37:09
